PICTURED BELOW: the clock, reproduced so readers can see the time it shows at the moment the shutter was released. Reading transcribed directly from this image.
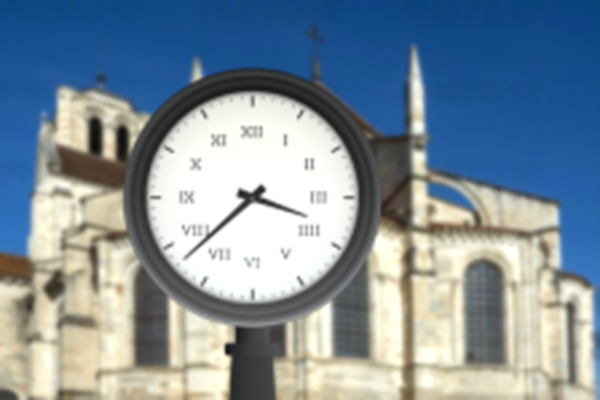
3:38
